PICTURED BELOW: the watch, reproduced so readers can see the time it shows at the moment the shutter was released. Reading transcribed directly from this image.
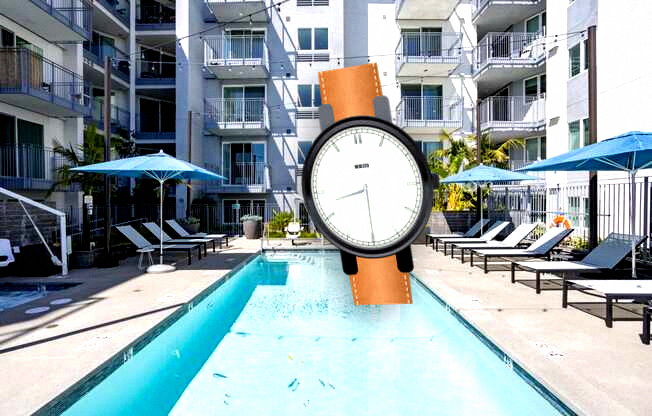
8:30
